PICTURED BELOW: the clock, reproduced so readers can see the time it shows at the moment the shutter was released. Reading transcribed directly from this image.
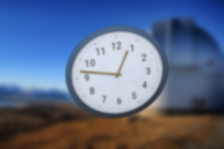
12:47
